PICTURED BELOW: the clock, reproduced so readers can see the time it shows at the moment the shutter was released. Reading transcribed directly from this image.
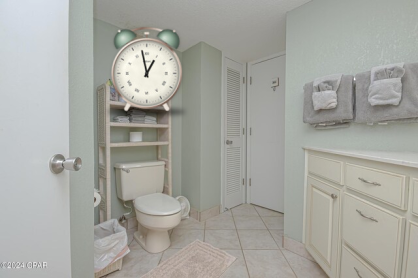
12:58
